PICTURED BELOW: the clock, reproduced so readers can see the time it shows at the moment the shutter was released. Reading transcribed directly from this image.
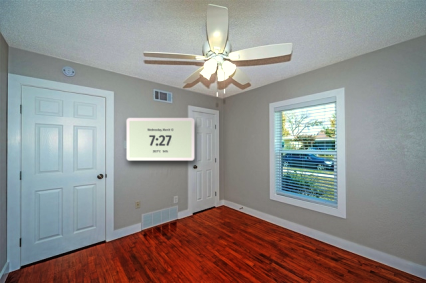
7:27
